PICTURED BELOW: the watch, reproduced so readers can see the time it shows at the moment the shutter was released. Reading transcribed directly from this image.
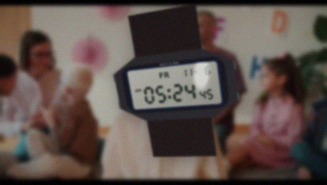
5:24
